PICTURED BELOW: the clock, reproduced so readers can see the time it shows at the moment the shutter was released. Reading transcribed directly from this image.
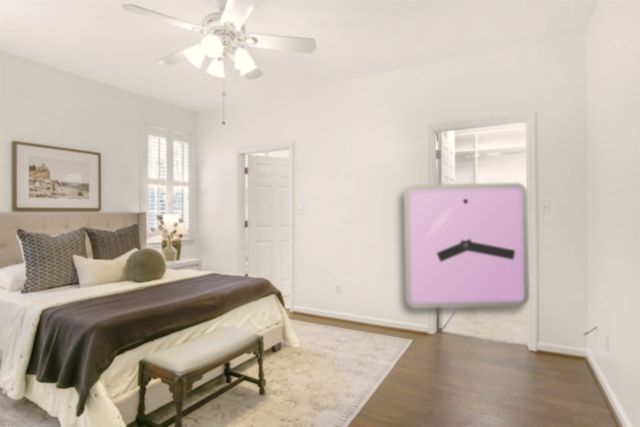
8:17
